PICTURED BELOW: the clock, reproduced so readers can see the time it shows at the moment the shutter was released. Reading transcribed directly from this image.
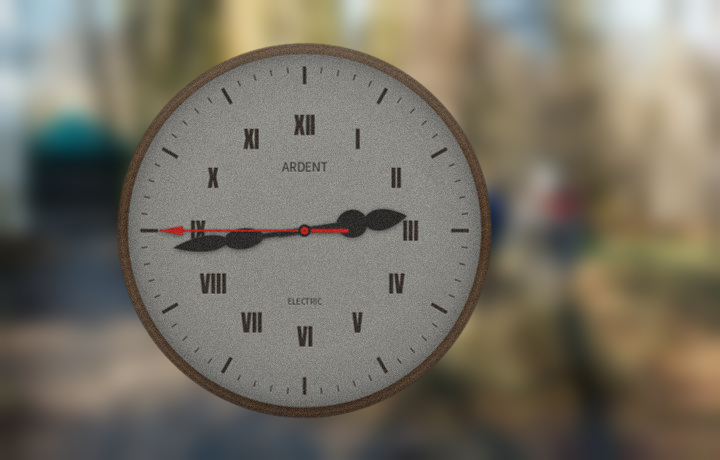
2:43:45
